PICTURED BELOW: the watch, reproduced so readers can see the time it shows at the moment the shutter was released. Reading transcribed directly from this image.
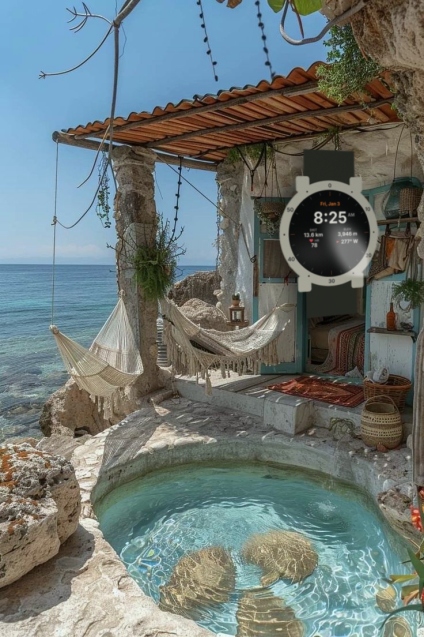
8:25
